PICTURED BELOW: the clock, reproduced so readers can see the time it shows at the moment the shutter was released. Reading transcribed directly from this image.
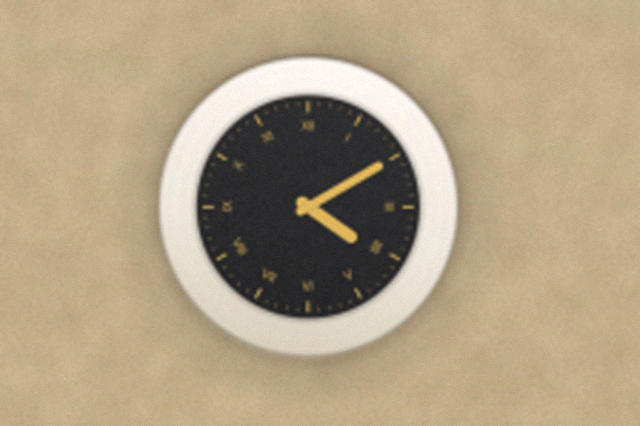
4:10
